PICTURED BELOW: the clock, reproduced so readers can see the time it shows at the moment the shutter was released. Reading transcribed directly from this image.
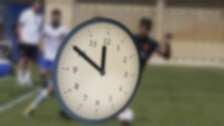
11:50
